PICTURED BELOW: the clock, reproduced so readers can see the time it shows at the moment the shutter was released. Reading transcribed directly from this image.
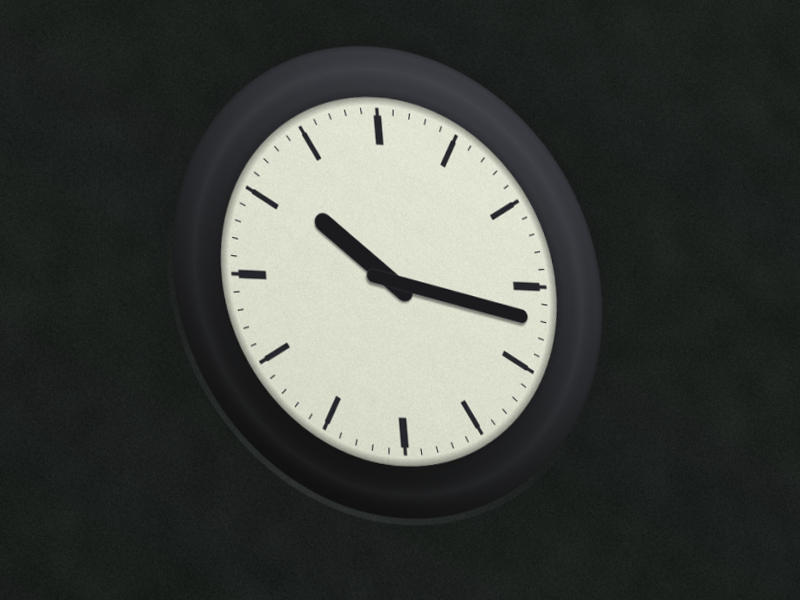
10:17
